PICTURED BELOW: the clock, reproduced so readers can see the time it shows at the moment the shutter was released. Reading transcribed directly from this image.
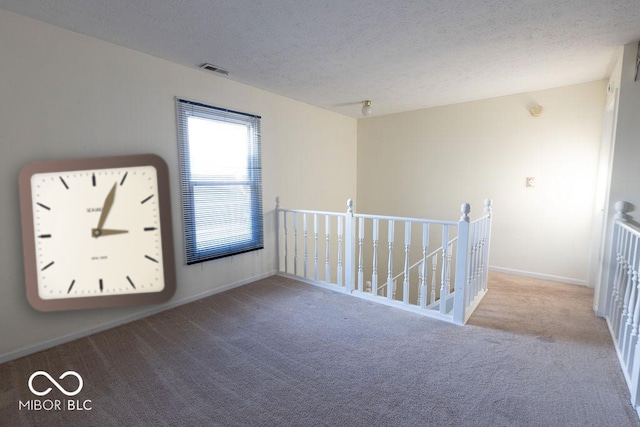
3:04
